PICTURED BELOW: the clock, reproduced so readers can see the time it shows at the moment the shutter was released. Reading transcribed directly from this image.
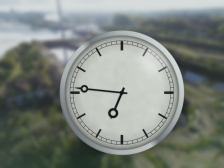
6:46
